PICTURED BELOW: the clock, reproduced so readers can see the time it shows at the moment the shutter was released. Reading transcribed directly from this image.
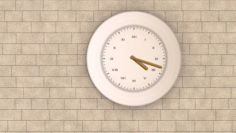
4:18
